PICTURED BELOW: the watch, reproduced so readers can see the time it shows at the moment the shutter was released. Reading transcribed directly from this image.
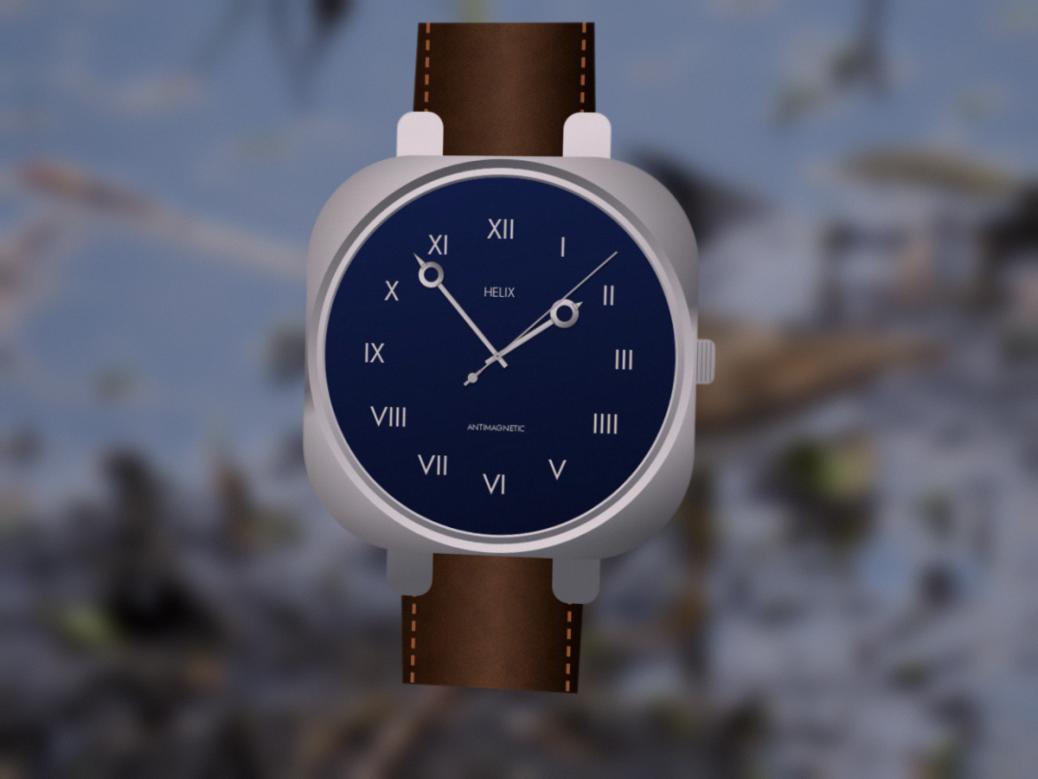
1:53:08
